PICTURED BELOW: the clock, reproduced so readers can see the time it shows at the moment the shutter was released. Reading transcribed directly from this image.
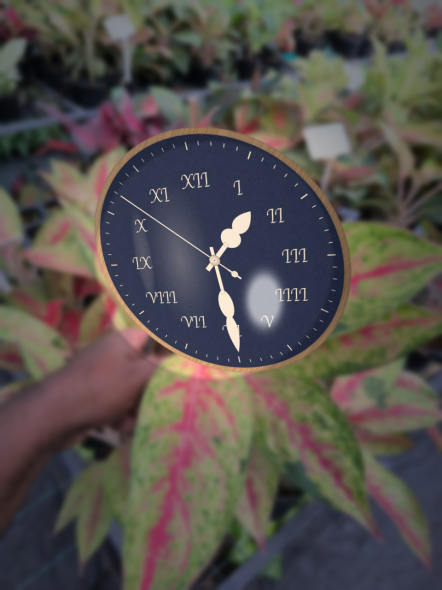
1:29:52
